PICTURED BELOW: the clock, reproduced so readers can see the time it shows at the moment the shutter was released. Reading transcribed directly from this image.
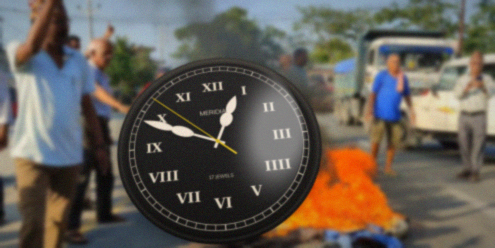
12:48:52
